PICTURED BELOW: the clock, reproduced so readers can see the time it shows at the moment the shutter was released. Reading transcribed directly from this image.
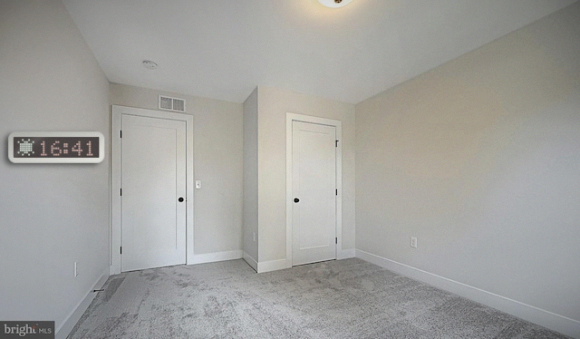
16:41
